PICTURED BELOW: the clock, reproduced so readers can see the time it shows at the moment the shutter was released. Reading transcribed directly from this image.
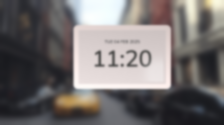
11:20
